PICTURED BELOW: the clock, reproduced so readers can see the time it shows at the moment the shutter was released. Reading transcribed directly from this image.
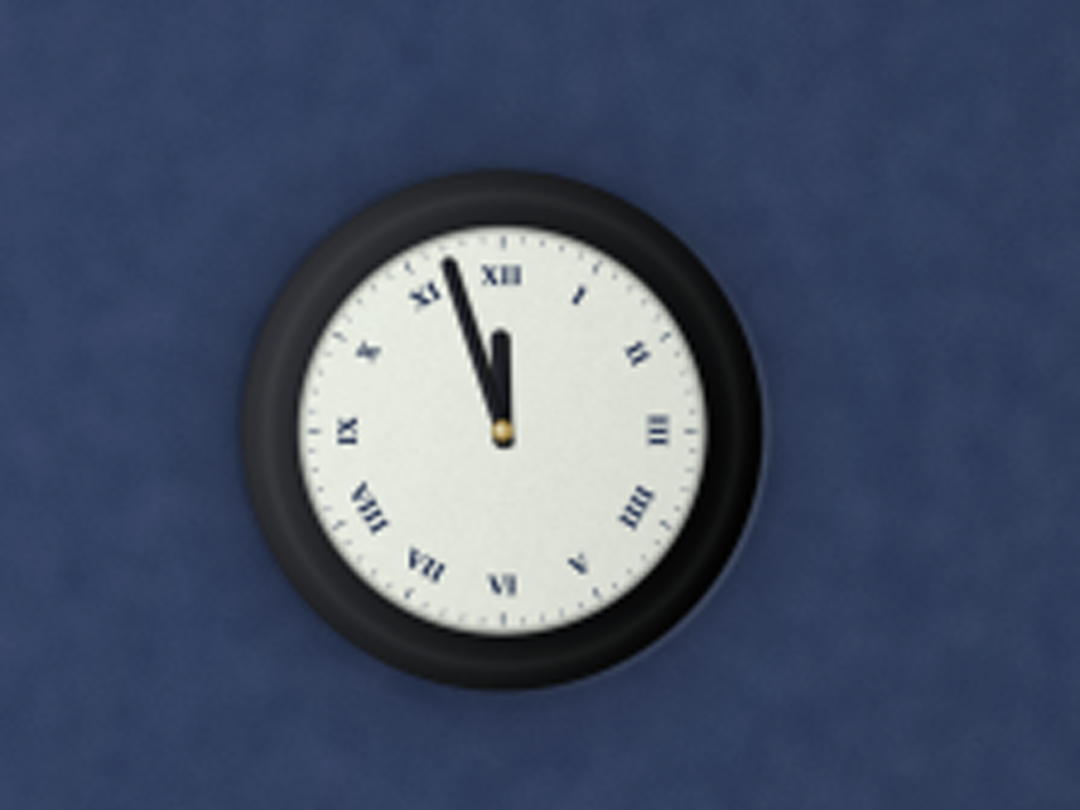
11:57
